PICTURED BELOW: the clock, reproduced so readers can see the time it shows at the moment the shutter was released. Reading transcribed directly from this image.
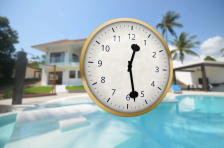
12:28
